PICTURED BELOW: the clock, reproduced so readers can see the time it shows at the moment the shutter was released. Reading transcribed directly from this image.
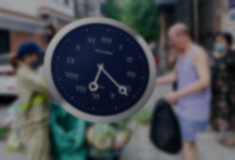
6:21
